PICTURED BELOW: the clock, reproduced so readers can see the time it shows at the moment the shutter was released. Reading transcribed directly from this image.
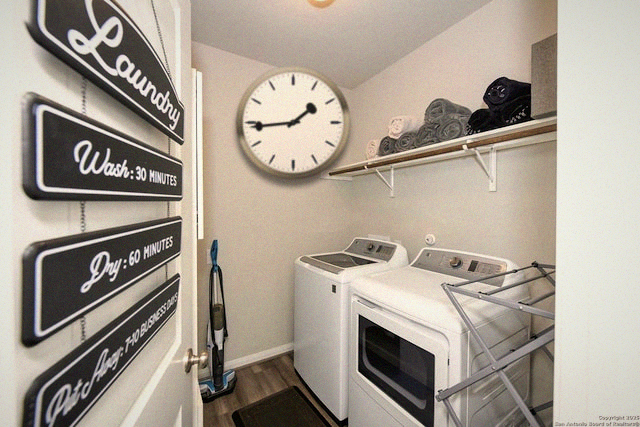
1:44
